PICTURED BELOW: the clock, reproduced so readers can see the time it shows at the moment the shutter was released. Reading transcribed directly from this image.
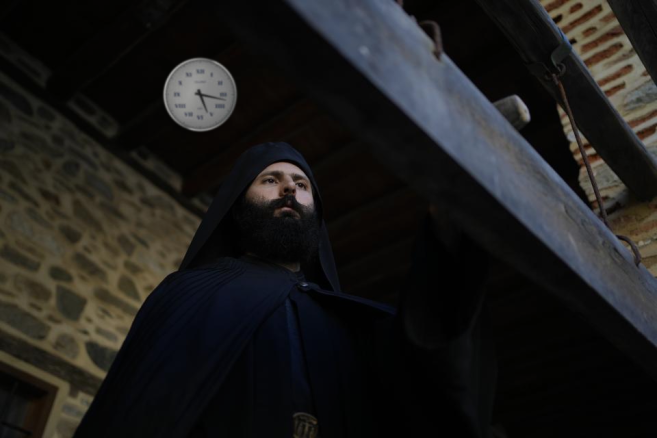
5:17
